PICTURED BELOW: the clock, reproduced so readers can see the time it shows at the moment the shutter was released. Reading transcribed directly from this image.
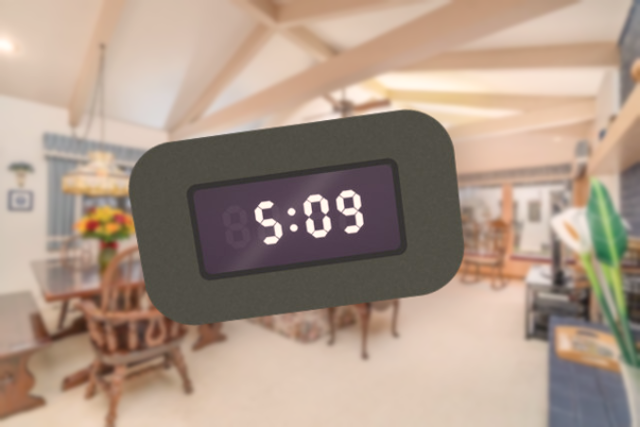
5:09
